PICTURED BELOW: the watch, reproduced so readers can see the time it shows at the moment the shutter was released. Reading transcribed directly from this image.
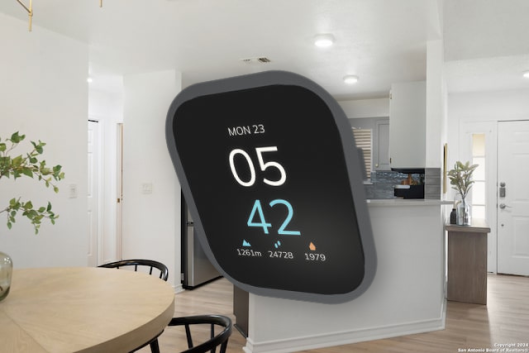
5:42
